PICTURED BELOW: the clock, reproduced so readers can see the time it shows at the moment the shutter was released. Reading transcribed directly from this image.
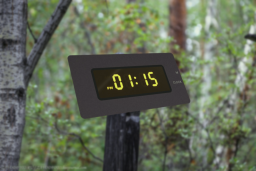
1:15
